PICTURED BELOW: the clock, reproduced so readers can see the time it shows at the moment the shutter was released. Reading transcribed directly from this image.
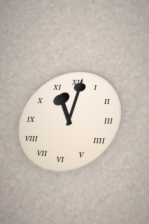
11:01
